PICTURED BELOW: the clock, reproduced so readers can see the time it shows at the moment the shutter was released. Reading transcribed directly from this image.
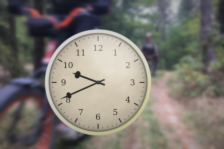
9:41
